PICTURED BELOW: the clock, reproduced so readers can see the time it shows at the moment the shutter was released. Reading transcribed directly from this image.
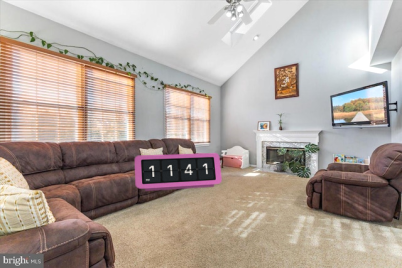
11:41
